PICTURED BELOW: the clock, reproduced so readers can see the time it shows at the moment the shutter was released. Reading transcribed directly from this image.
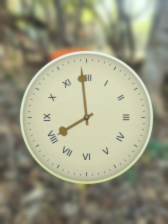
7:59
